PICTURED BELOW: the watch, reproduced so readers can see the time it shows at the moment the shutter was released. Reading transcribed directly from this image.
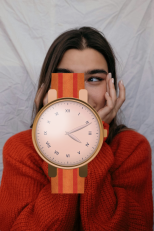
4:11
